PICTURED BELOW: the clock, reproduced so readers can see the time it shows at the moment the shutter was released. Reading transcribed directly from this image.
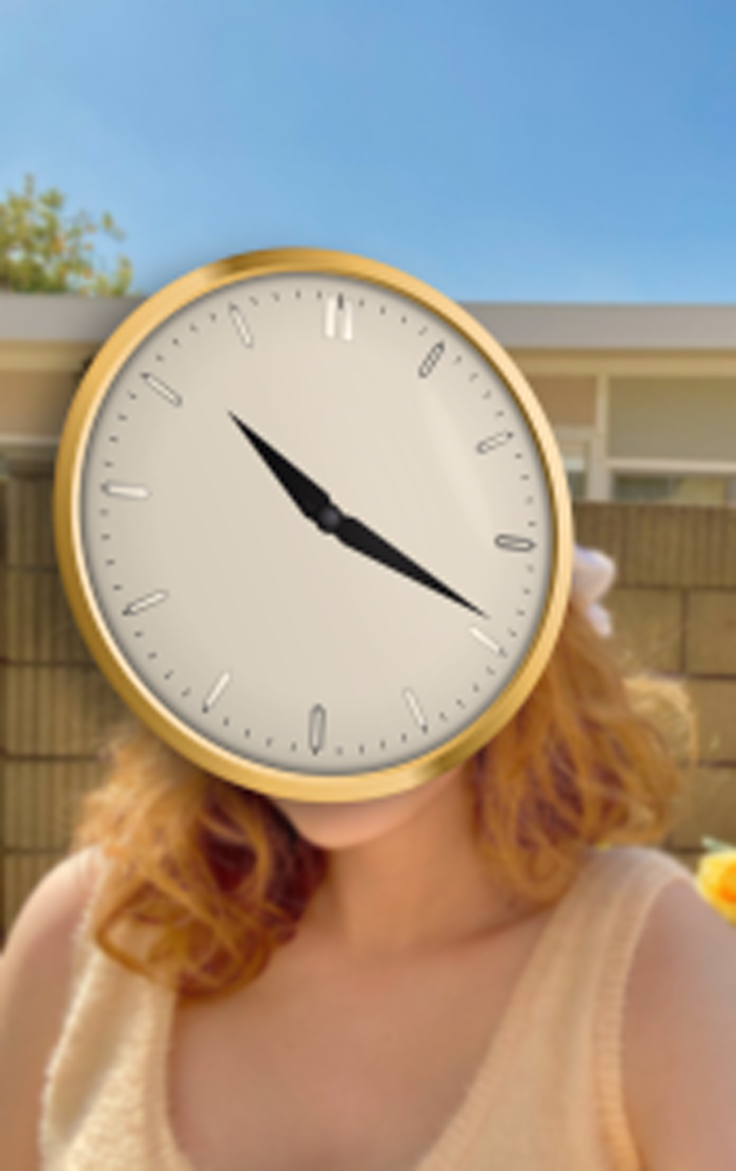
10:19
